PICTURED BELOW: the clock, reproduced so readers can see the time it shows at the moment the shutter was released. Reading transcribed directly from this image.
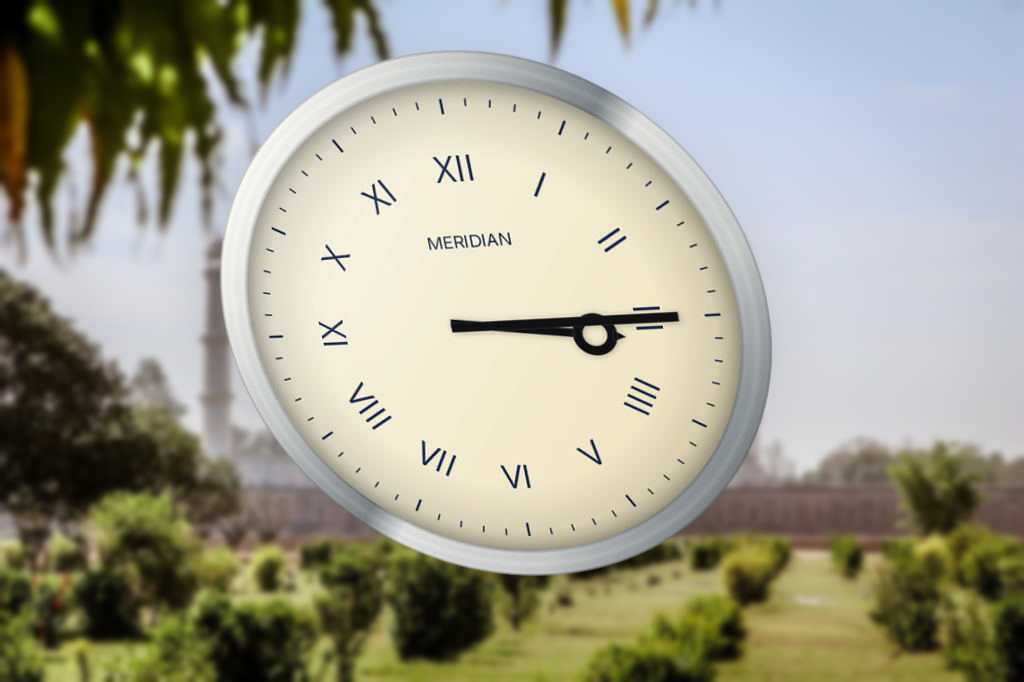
3:15
